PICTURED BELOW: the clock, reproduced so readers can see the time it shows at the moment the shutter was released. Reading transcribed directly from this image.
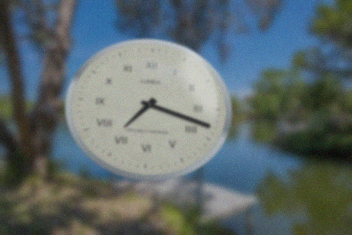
7:18
